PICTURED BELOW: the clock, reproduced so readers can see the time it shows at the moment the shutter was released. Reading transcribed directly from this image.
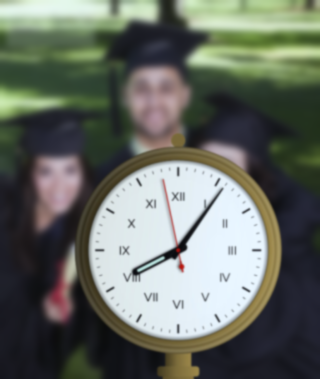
8:05:58
